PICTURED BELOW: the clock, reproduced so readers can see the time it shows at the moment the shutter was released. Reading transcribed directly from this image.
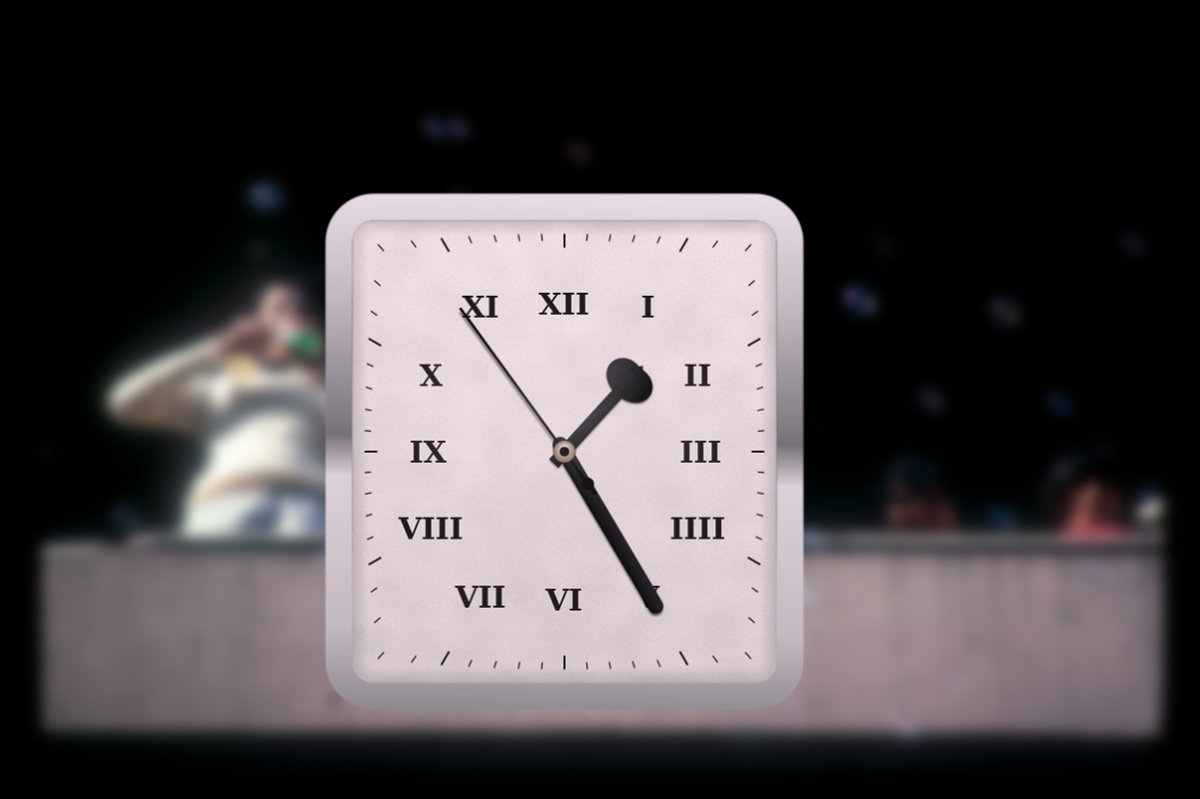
1:24:54
